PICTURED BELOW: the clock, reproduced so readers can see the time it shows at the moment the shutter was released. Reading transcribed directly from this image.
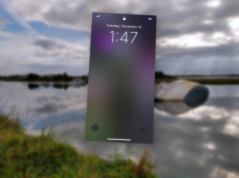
1:47
